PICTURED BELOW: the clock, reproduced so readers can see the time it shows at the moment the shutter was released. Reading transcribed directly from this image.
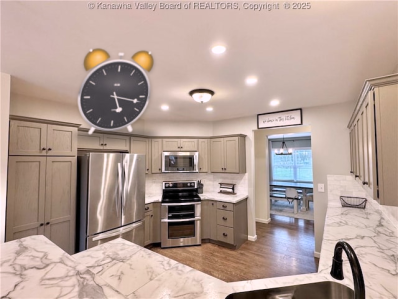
5:17
